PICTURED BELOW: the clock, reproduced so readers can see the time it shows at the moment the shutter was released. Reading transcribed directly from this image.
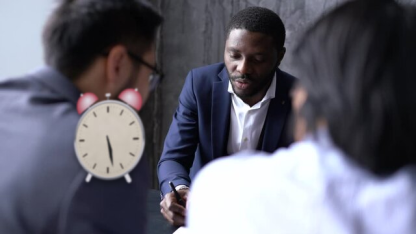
5:28
